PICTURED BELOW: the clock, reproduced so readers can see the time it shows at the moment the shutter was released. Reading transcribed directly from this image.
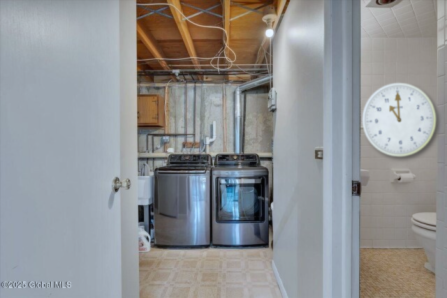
11:00
